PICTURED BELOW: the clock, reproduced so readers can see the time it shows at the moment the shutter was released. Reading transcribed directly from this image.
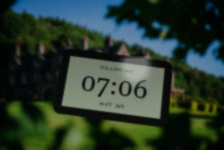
7:06
